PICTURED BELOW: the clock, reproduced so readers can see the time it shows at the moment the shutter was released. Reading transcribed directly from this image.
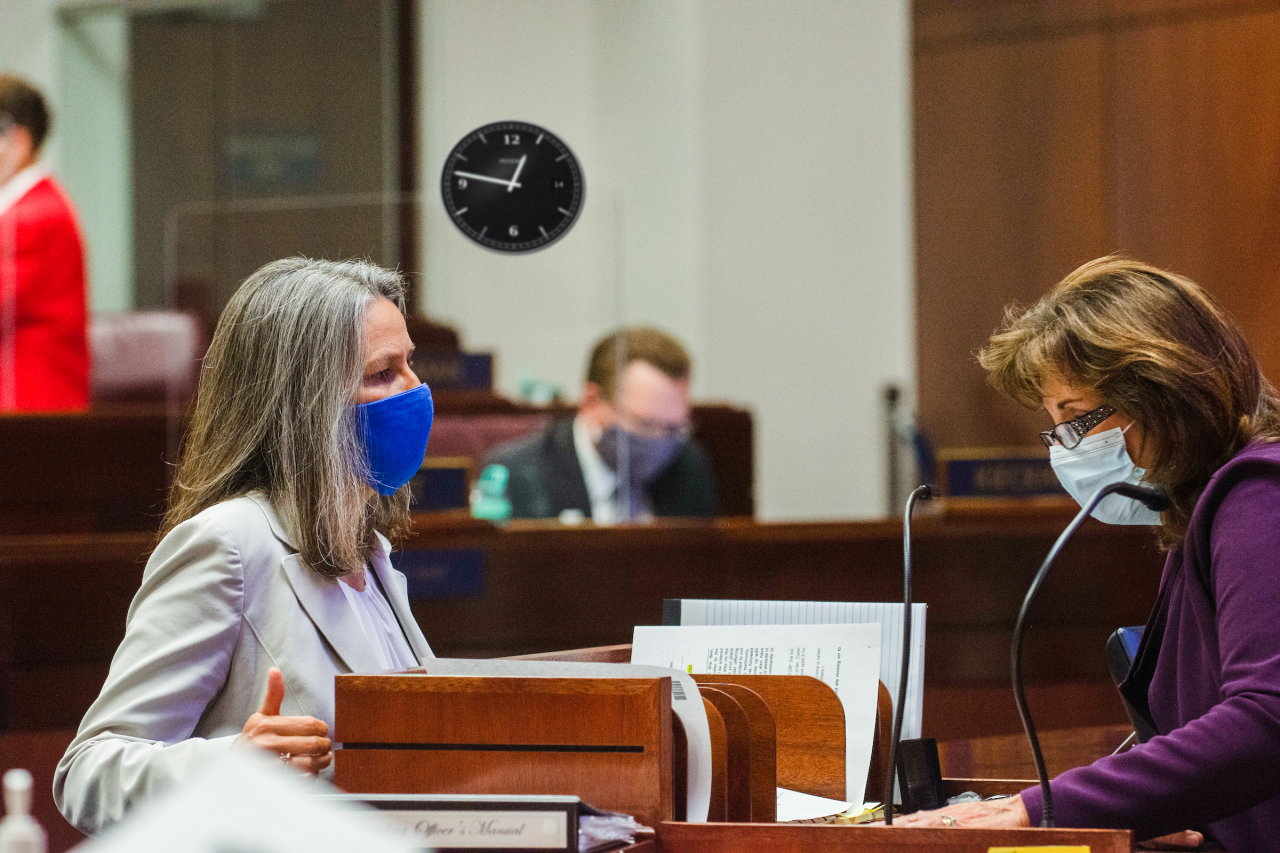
12:47
